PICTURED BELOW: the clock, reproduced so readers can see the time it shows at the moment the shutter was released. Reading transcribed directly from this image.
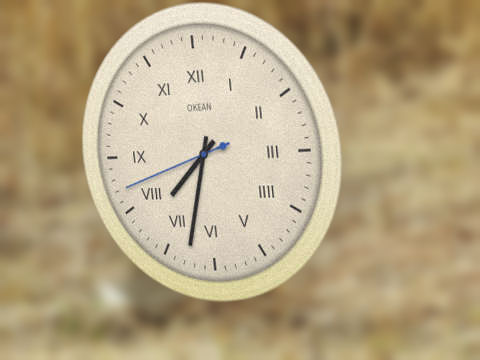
7:32:42
